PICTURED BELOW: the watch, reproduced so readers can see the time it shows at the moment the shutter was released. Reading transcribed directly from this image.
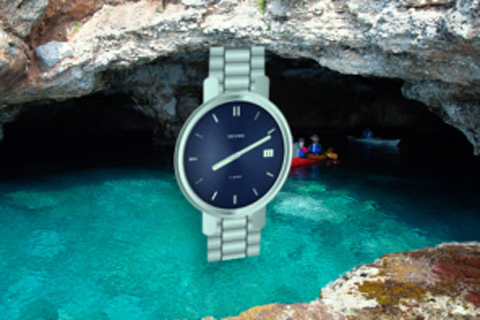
8:11
